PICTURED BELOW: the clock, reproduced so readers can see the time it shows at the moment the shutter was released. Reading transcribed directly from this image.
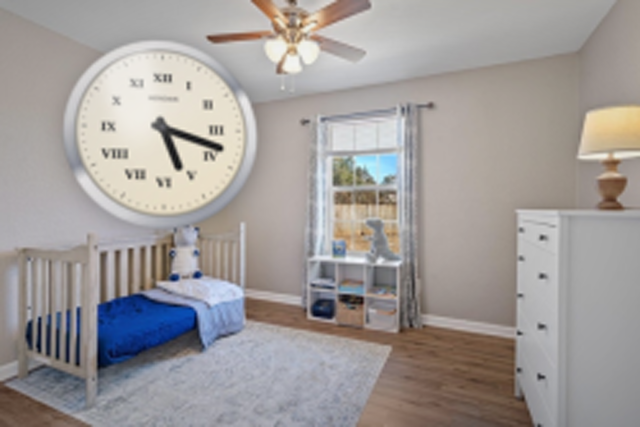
5:18
